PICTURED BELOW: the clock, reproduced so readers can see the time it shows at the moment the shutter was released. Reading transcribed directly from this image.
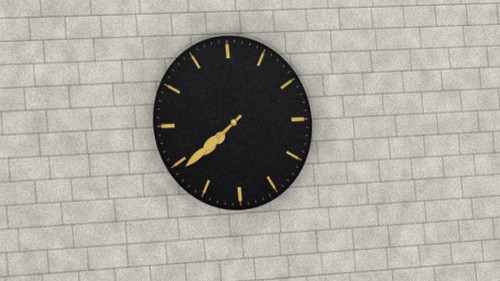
7:39
